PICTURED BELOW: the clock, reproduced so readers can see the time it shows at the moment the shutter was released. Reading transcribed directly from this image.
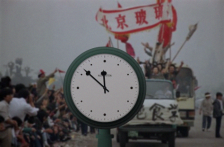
11:52
